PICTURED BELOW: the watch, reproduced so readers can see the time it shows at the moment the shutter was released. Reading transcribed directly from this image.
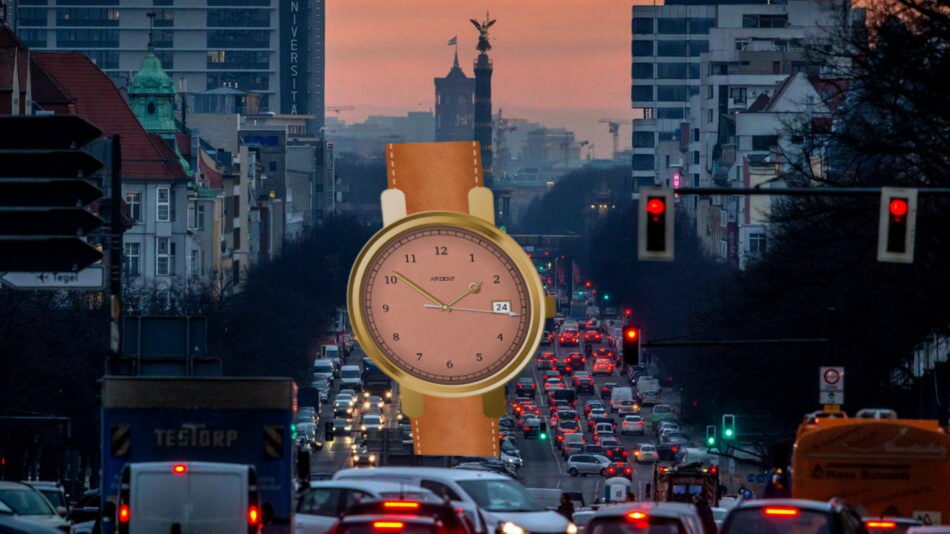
1:51:16
